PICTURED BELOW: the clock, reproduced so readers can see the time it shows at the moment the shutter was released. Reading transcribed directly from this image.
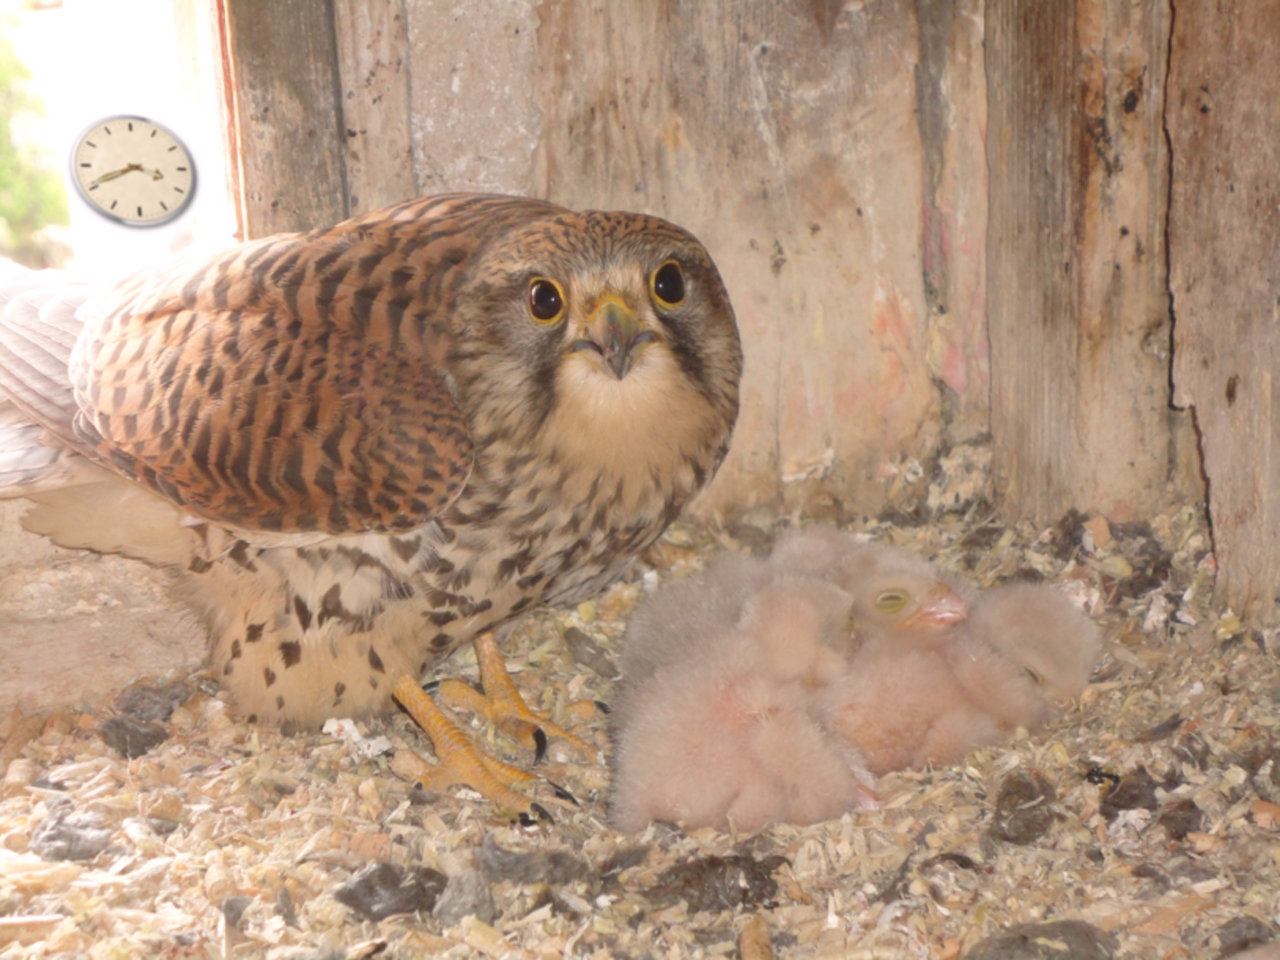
3:41
